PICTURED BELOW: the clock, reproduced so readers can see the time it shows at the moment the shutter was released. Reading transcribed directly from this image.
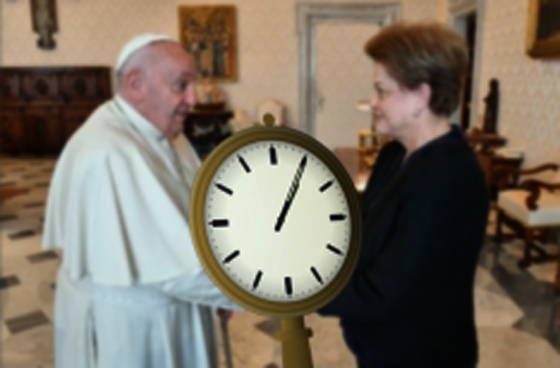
1:05
